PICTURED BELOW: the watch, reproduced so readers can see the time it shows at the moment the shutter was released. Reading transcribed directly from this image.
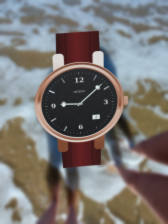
9:08
